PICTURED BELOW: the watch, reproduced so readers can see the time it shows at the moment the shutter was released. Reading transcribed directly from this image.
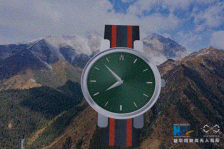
7:53
